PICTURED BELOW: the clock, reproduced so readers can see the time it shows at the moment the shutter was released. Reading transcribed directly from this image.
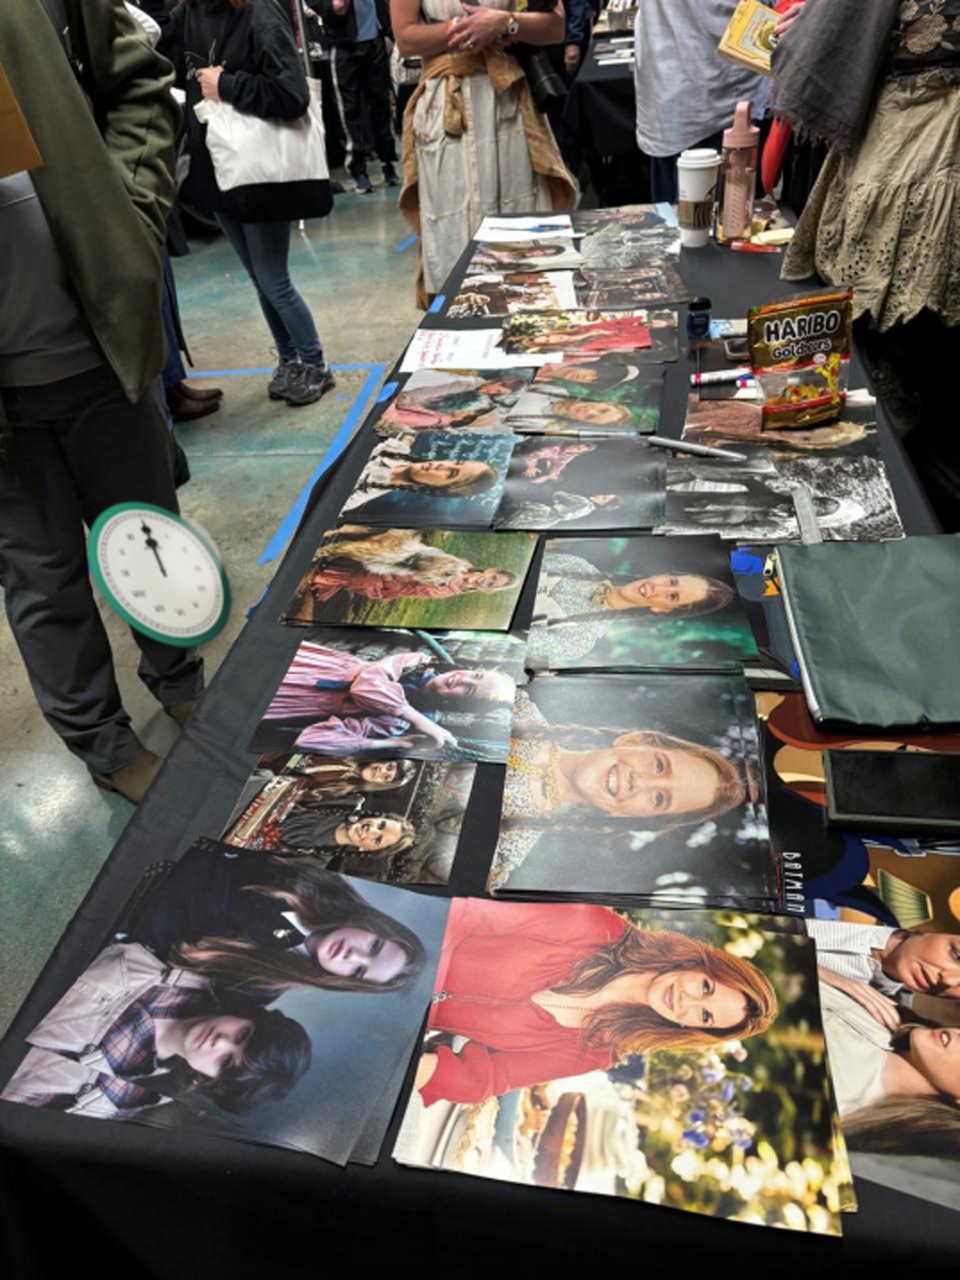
12:00
